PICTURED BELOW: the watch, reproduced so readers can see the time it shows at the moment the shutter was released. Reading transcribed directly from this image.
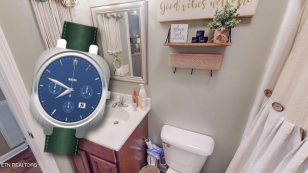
7:48
